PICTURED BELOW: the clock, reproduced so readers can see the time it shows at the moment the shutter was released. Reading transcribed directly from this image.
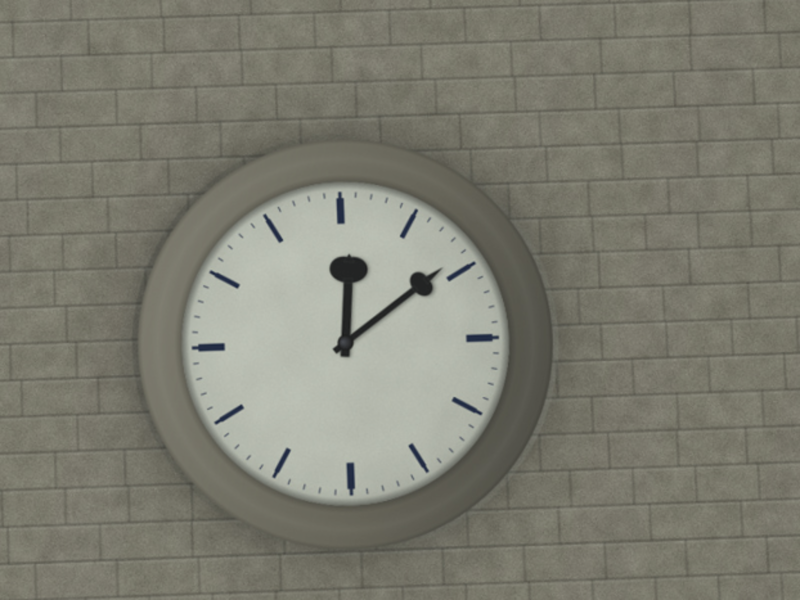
12:09
